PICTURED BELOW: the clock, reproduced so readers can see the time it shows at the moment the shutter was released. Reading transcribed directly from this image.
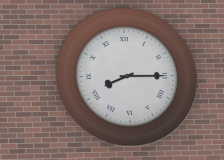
8:15
